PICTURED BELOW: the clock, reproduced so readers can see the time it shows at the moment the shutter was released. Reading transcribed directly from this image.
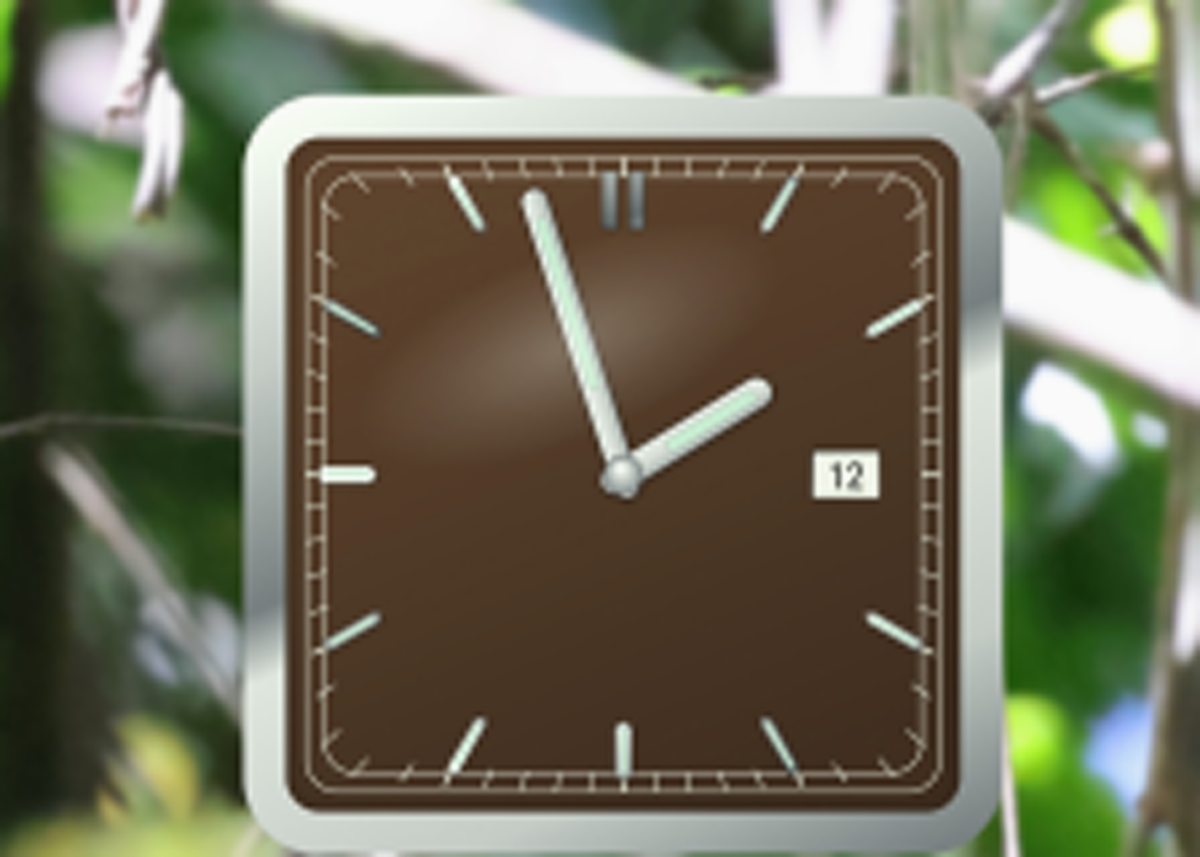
1:57
